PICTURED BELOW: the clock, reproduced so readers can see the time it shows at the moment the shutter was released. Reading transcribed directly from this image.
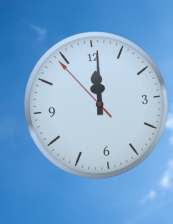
12:00:54
